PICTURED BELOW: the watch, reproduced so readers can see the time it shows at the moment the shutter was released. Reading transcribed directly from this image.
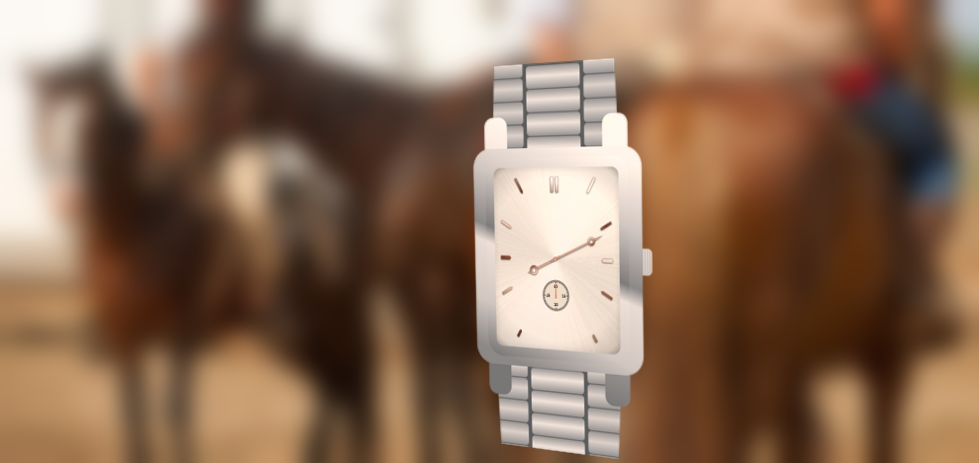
8:11
